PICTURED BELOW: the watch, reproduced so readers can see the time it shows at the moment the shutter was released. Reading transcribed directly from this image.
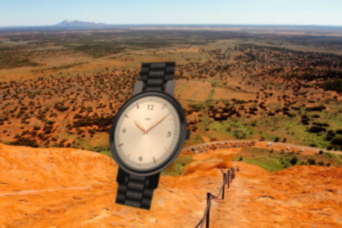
10:08
